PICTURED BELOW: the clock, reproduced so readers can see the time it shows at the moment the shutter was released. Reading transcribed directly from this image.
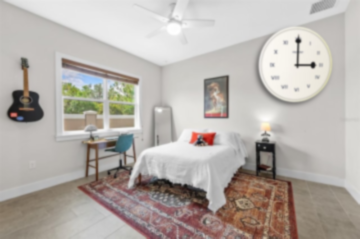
3:00
